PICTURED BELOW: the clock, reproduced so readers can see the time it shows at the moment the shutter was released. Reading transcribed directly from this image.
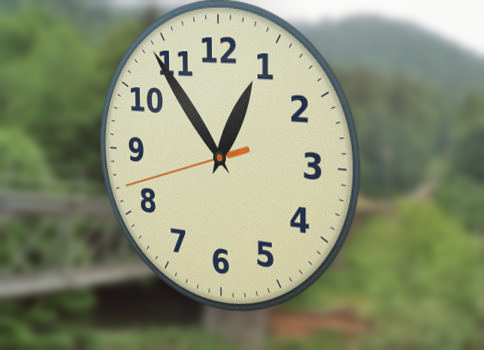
12:53:42
